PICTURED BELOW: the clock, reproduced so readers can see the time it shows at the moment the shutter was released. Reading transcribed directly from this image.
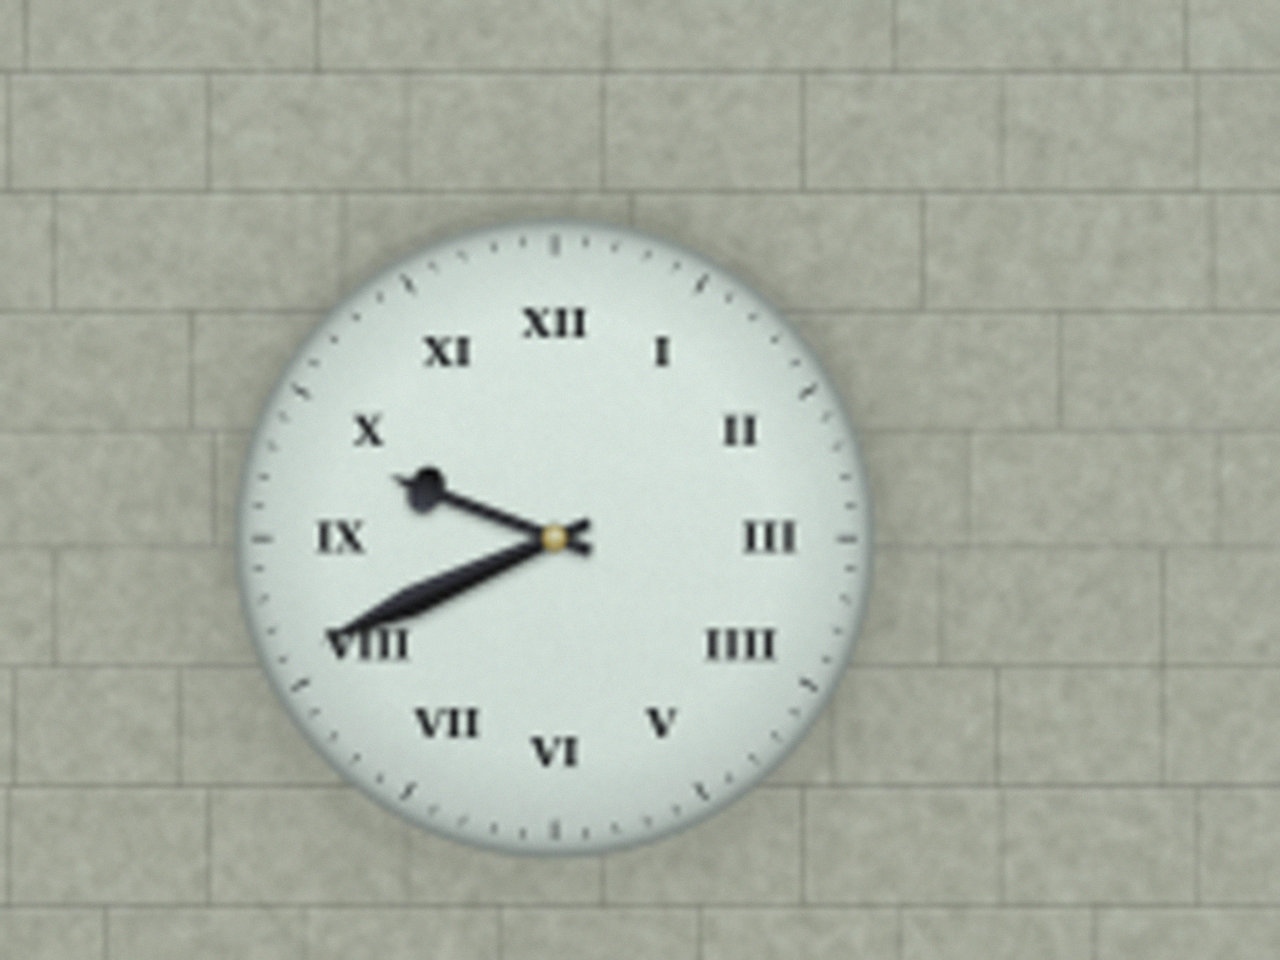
9:41
